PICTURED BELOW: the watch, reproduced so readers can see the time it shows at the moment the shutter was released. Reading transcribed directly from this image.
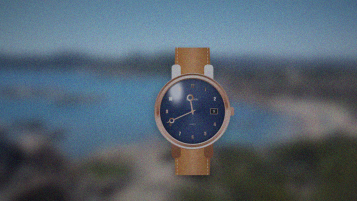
11:41
